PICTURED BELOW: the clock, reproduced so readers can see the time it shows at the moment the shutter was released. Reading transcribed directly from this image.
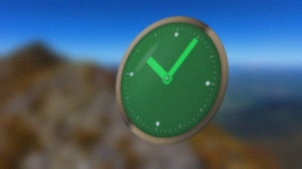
10:05
